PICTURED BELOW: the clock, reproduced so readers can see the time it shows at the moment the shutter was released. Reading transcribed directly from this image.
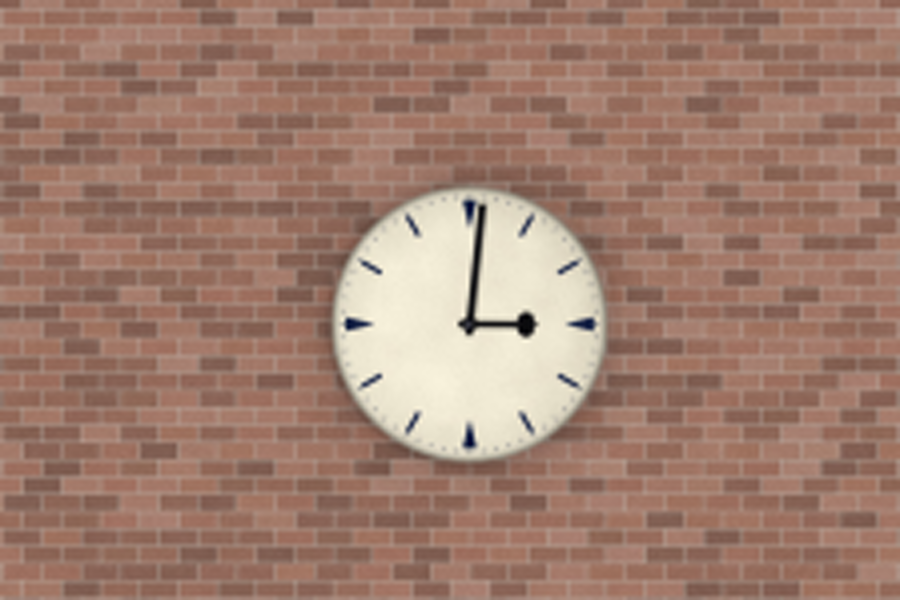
3:01
